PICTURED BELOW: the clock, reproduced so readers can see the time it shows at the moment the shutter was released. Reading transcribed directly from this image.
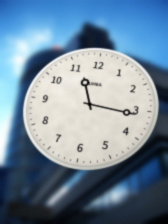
11:16
